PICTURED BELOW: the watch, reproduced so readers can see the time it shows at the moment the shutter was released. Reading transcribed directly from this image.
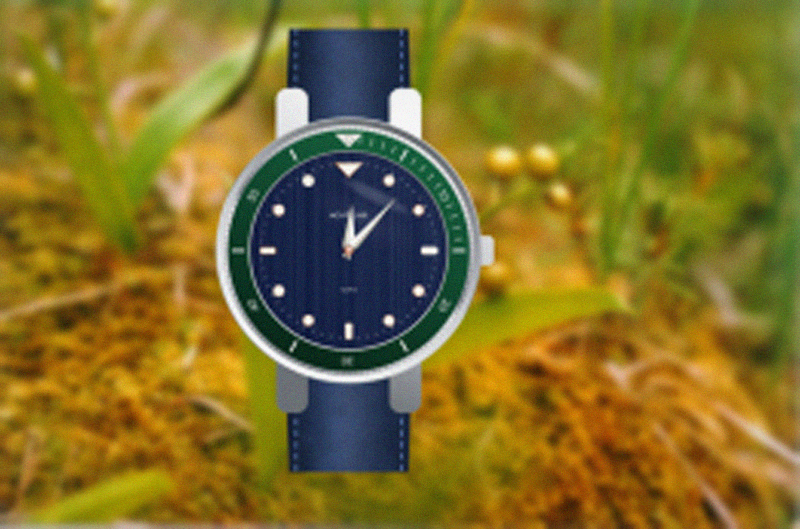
12:07
